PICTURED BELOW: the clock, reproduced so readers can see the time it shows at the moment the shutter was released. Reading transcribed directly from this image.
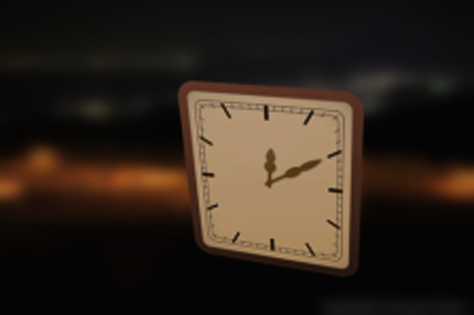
12:10
